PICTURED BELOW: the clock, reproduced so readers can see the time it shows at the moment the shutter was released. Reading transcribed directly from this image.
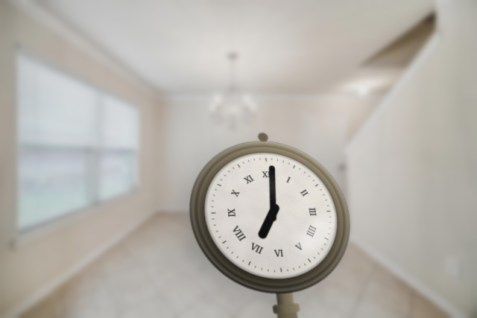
7:01
